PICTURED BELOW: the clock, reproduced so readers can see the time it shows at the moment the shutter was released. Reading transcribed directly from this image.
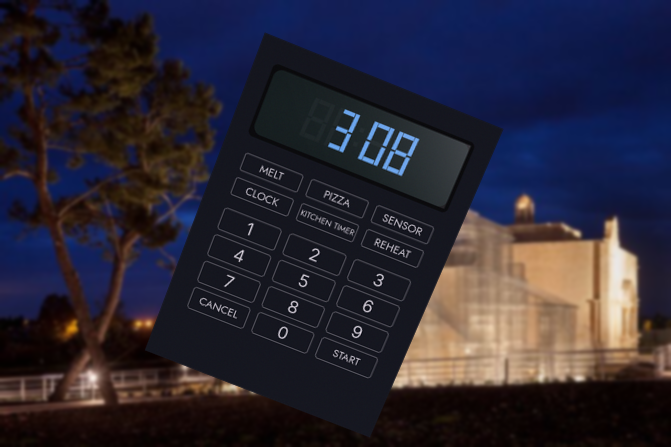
3:08
